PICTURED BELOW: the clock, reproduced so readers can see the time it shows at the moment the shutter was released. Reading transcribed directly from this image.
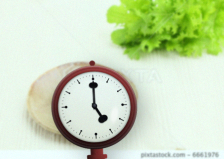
5:00
